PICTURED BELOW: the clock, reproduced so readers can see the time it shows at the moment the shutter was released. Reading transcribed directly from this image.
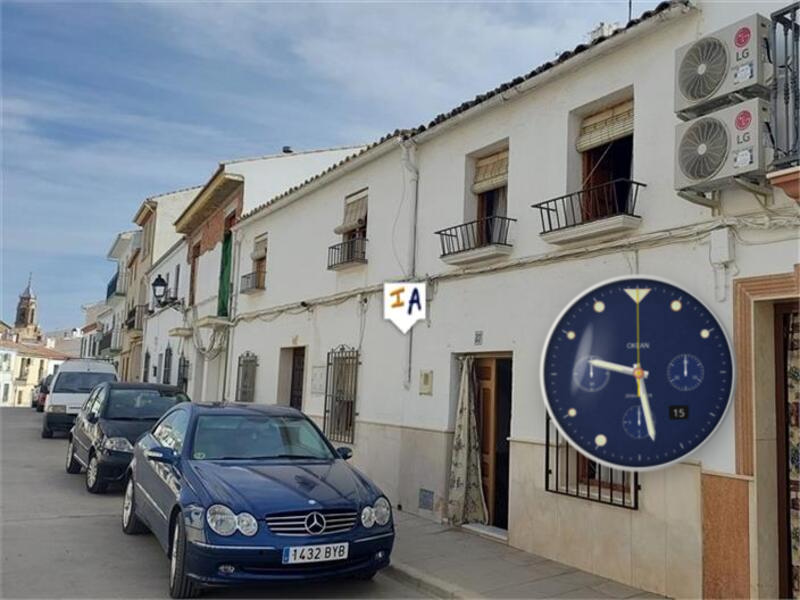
9:28
